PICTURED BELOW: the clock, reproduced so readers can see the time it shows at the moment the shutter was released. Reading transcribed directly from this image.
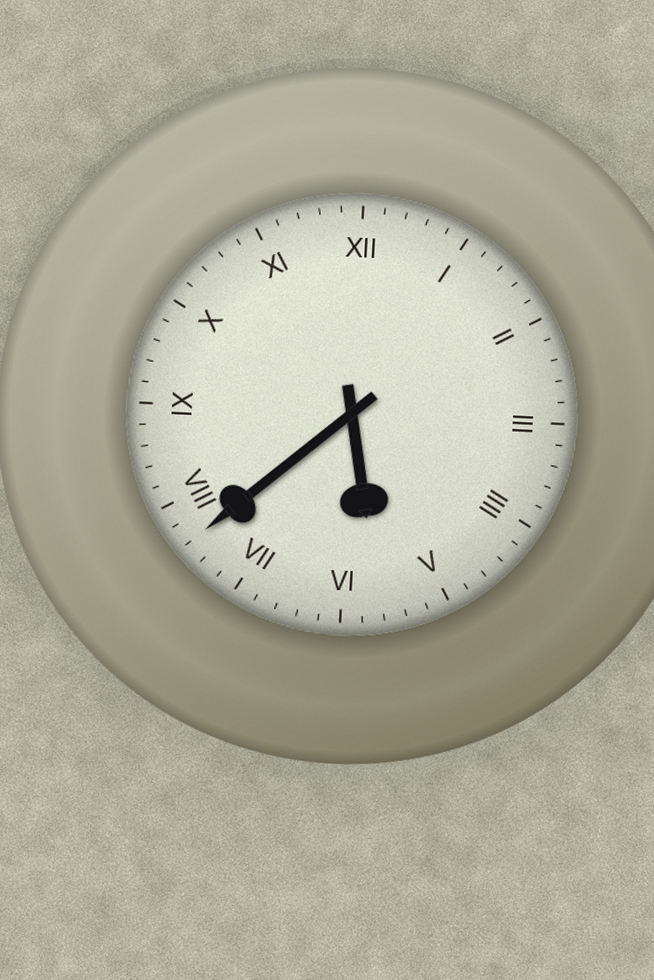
5:38
